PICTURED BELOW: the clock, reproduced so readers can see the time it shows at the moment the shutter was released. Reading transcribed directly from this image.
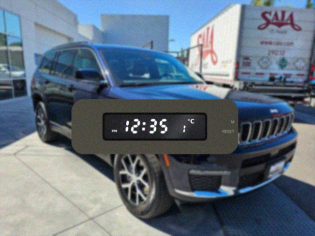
12:35
